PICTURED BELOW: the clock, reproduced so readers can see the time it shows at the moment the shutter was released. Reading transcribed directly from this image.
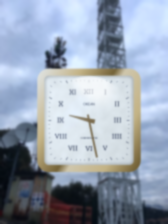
9:28
